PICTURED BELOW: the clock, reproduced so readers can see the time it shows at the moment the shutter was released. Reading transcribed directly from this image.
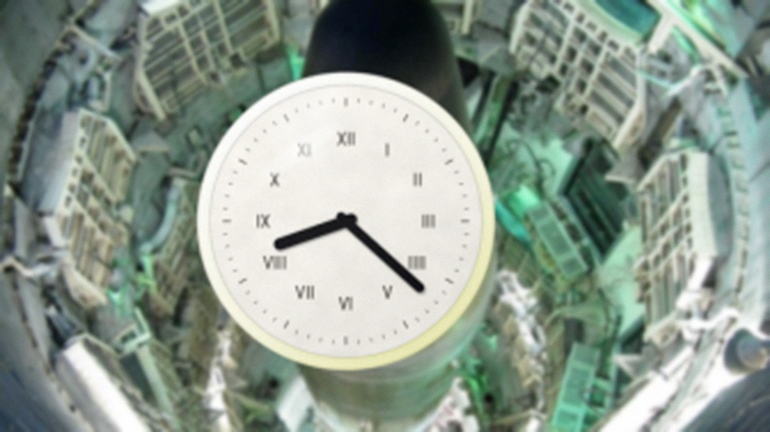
8:22
